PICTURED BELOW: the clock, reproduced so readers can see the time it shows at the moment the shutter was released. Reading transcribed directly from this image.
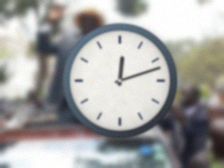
12:12
